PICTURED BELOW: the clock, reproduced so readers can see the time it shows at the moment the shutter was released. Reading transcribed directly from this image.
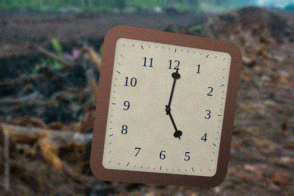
5:01
